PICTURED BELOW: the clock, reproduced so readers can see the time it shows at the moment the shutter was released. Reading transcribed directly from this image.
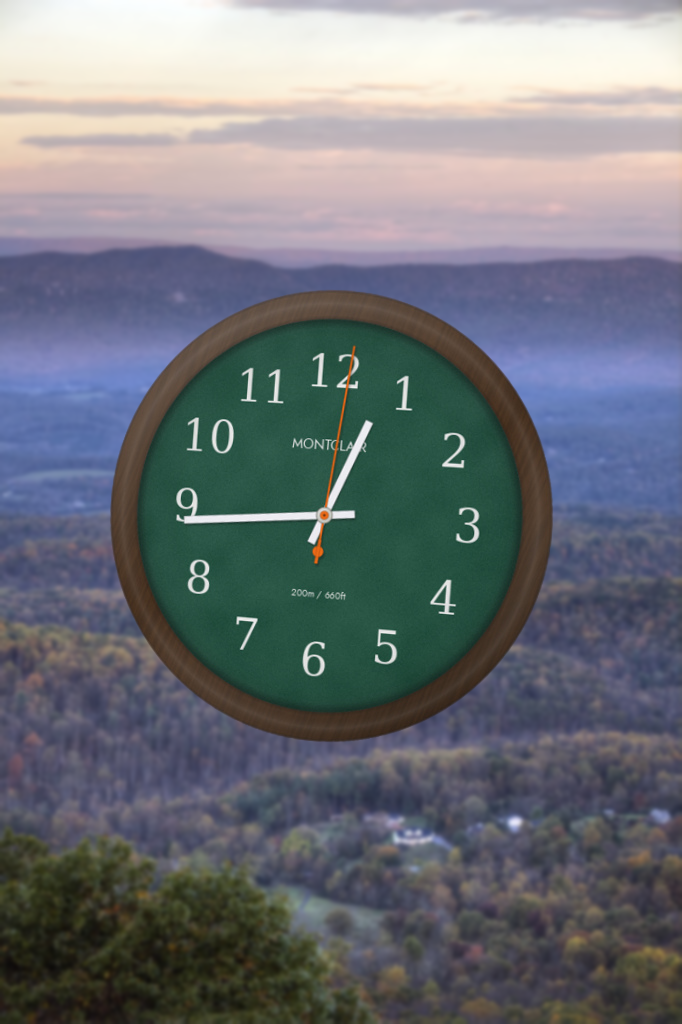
12:44:01
